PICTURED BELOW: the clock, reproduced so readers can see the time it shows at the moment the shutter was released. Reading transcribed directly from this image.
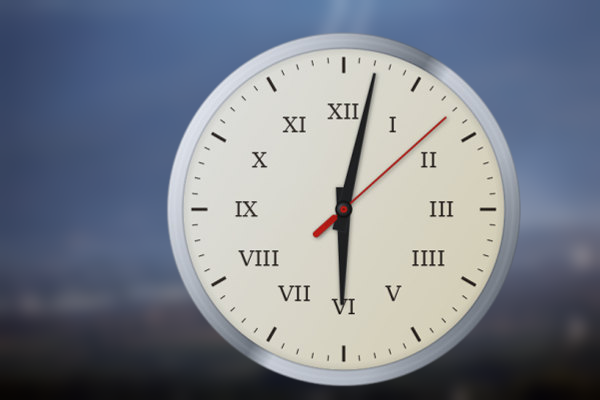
6:02:08
